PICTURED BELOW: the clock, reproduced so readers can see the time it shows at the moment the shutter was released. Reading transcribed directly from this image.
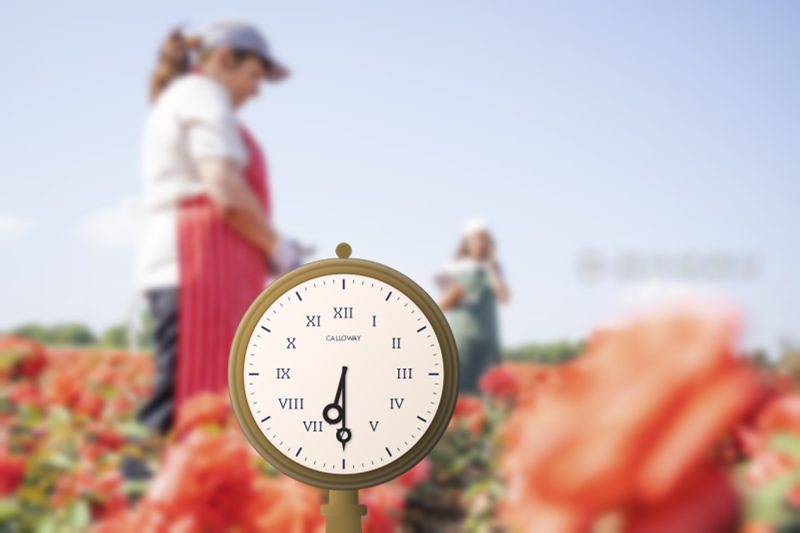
6:30
